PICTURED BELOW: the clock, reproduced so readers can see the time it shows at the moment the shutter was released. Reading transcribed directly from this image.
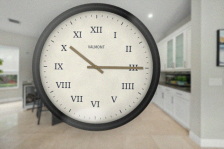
10:15
